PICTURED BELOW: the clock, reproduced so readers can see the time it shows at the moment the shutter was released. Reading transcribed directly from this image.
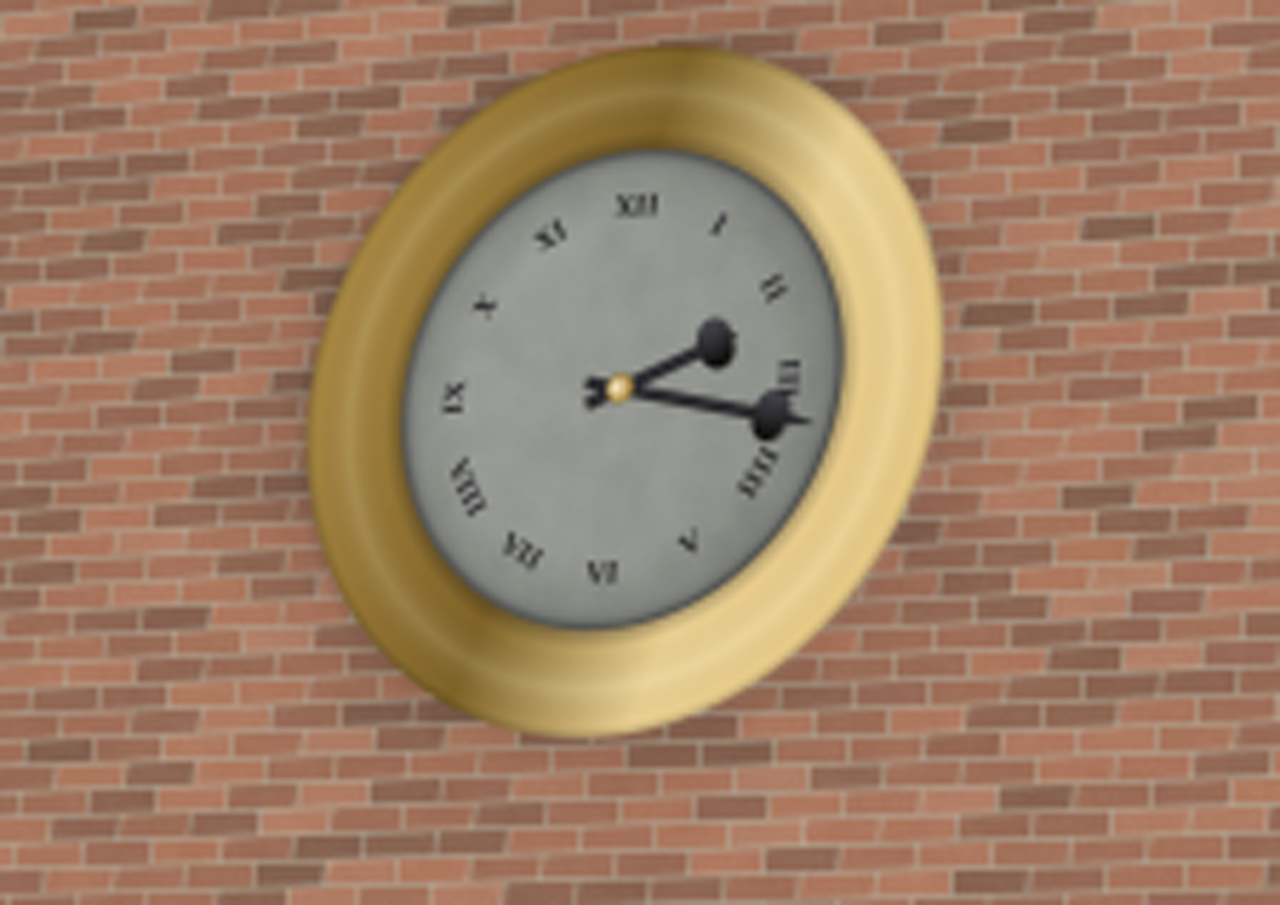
2:17
